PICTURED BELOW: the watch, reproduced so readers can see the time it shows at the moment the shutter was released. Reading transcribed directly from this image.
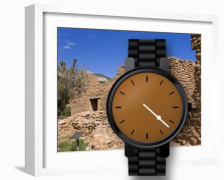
4:22
